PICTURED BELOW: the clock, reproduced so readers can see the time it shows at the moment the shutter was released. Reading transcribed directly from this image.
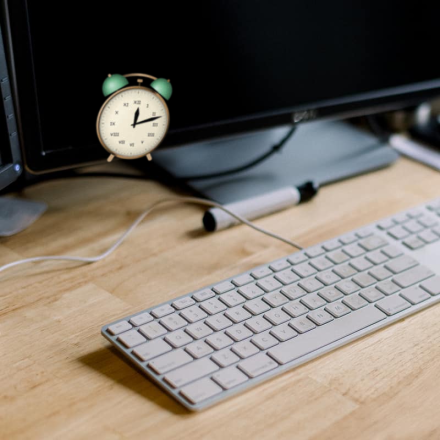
12:12
